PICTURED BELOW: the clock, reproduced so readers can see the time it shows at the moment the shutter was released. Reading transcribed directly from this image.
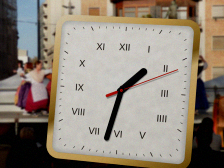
1:32:11
